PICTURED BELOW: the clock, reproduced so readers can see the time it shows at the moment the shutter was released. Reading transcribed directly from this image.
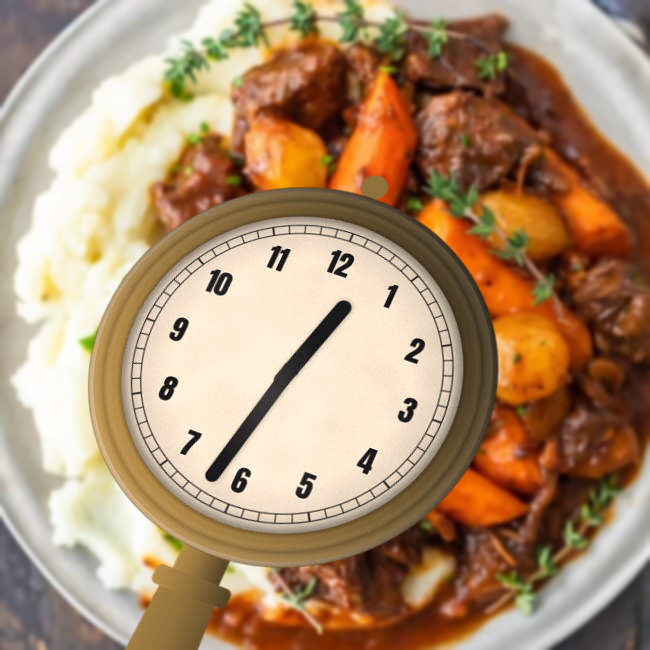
12:32
